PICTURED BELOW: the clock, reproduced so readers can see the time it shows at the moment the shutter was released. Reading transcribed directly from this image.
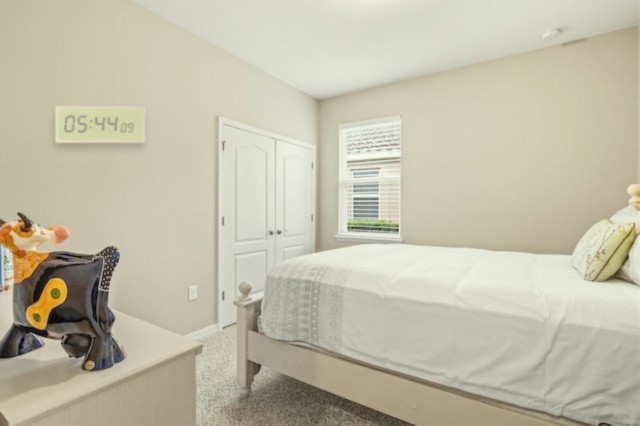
5:44
